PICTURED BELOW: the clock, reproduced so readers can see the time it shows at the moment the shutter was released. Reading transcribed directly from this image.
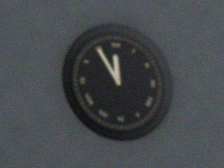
11:55
